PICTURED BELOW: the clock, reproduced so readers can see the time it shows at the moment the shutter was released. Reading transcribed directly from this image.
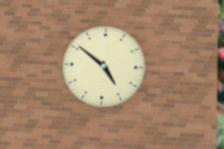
4:51
